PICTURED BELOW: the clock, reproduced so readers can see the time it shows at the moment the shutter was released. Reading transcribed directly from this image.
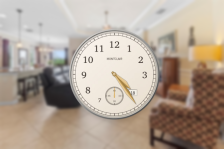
4:24
